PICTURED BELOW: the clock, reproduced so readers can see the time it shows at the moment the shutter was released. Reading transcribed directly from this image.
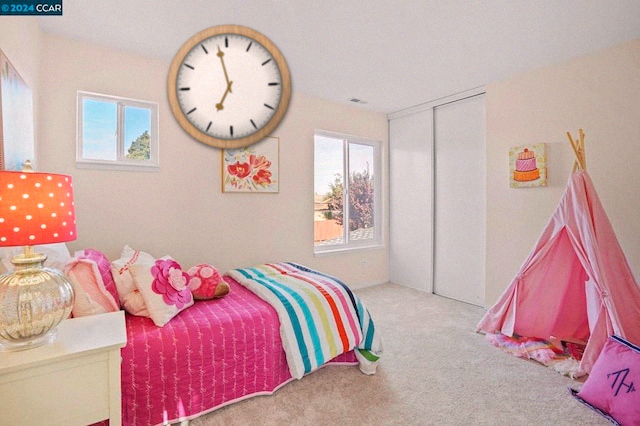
6:58
